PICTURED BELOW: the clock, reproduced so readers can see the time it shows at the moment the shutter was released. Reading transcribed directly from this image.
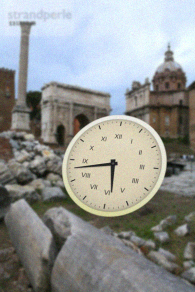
5:43
